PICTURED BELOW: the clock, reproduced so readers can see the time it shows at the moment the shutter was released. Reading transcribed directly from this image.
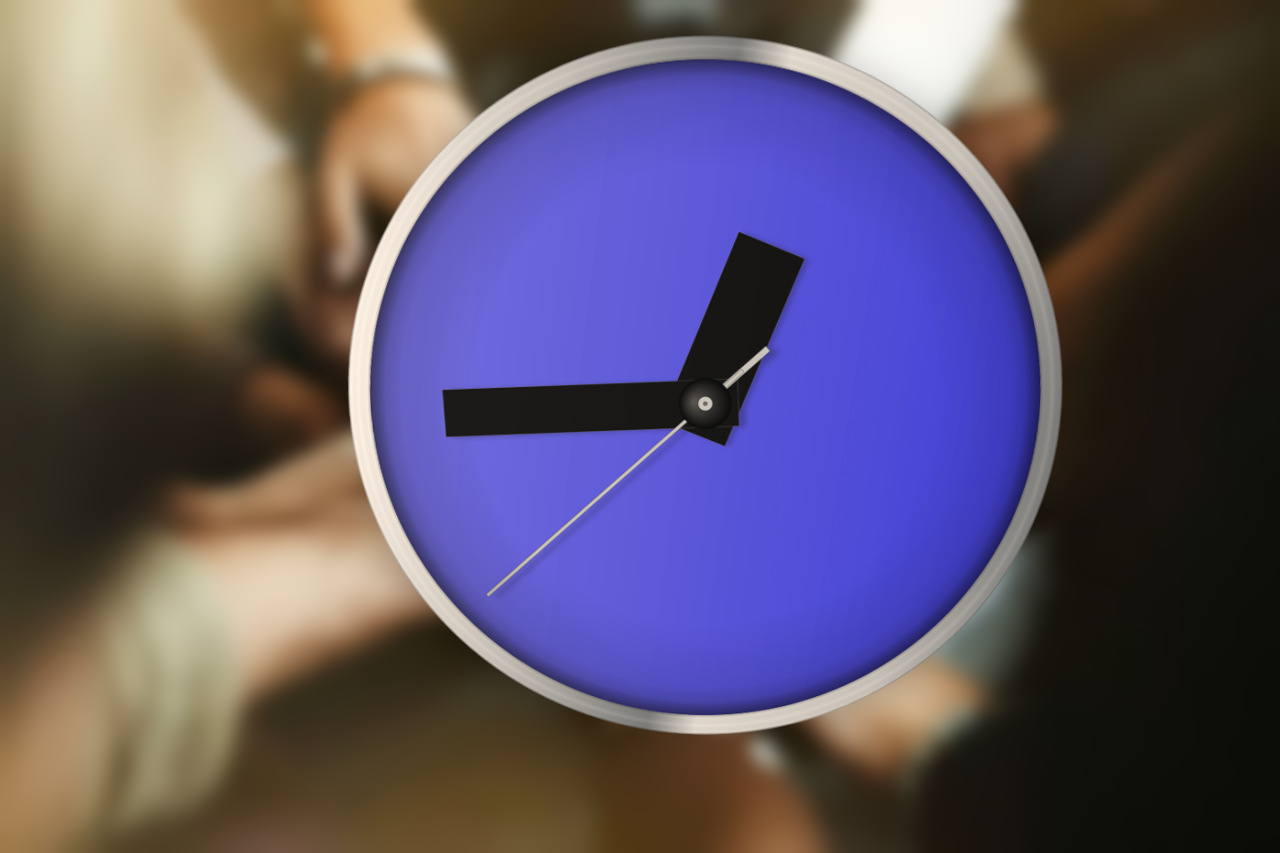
12:44:38
